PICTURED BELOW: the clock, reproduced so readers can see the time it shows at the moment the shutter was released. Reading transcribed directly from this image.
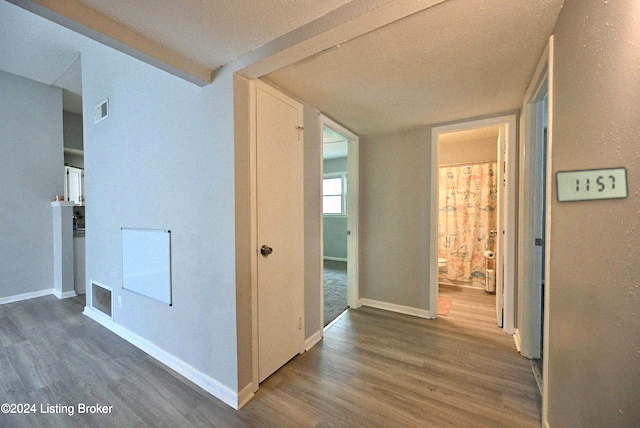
11:57
